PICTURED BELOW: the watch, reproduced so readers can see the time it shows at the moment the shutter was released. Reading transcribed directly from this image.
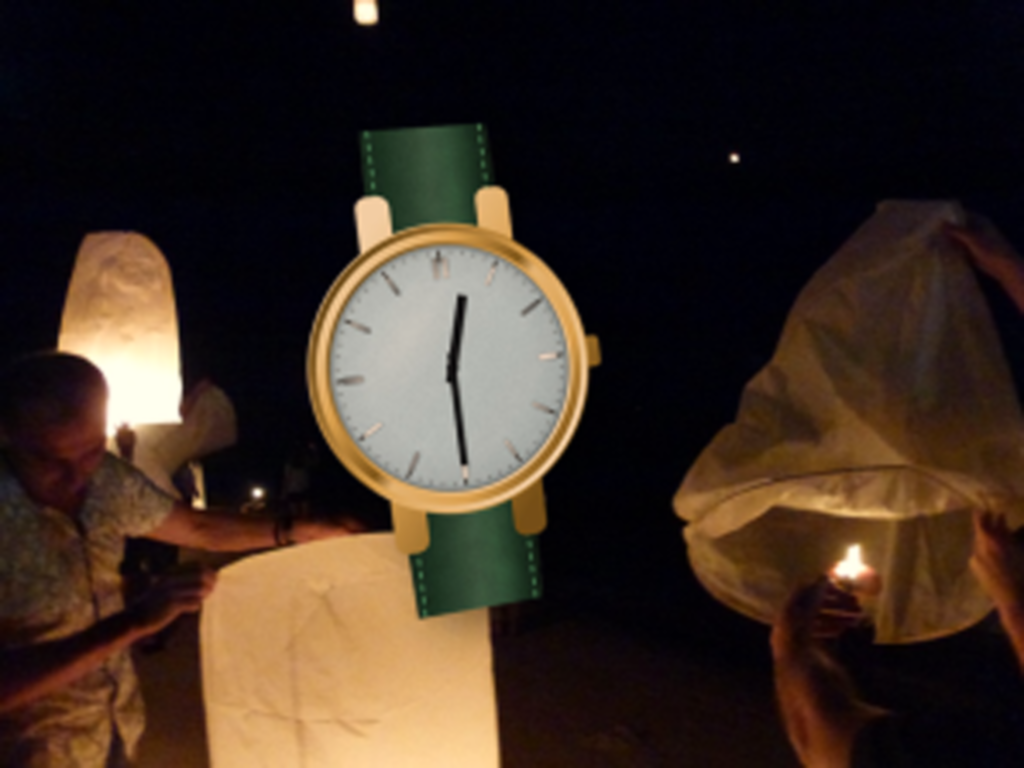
12:30
